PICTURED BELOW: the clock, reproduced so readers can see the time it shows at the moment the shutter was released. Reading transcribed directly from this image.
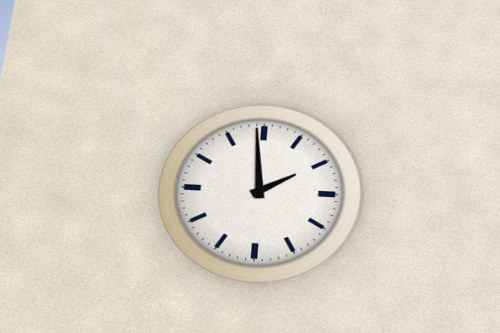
1:59
